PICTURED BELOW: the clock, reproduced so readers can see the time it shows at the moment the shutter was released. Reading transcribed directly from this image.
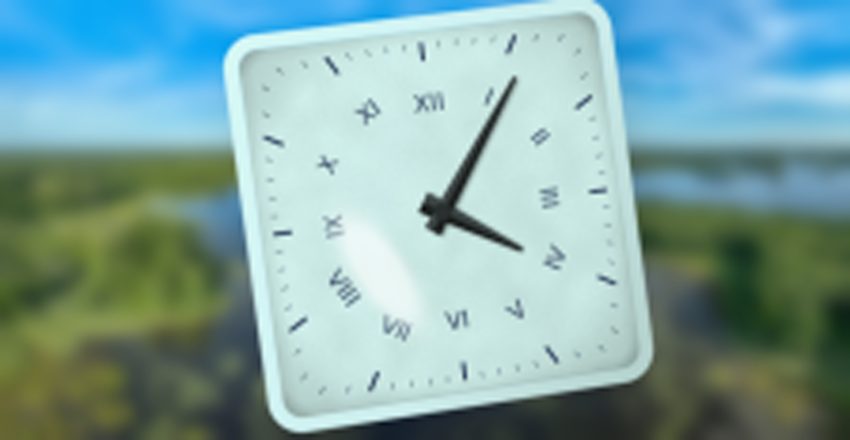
4:06
